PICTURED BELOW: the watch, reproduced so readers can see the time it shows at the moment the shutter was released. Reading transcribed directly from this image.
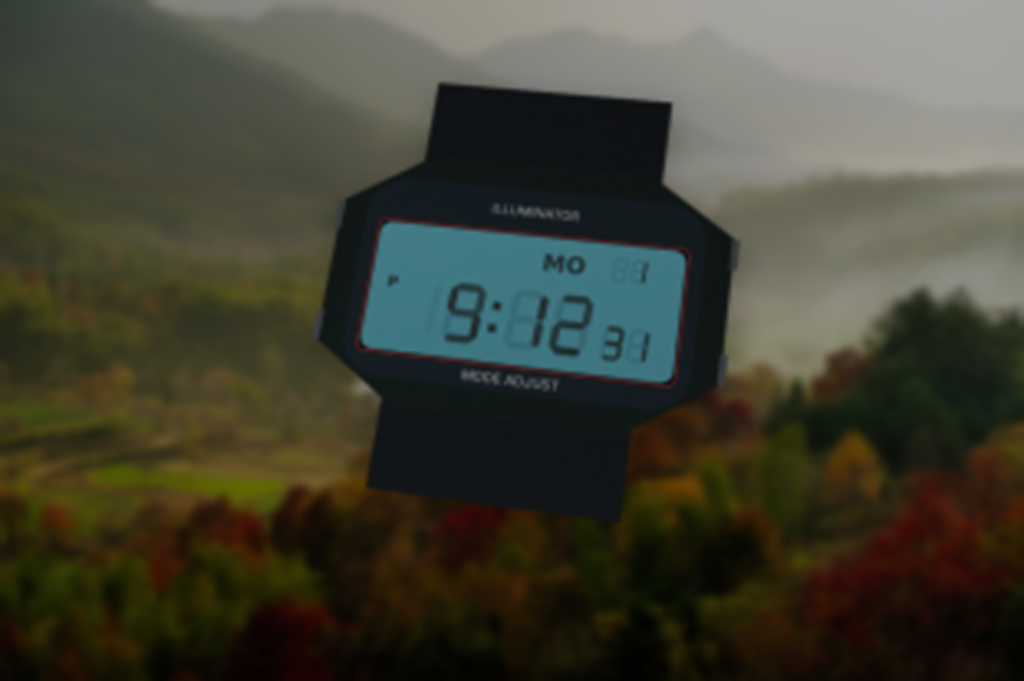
9:12:31
